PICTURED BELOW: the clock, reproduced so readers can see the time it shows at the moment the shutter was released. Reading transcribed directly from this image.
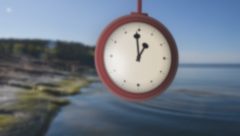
12:59
